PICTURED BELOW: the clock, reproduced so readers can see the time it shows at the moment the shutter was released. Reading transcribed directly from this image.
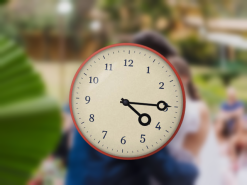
4:15
